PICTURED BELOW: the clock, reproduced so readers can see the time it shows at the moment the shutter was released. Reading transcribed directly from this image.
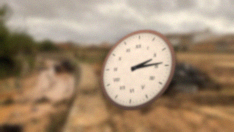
2:14
